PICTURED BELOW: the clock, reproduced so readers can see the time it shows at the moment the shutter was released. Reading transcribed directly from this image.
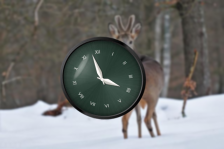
3:58
